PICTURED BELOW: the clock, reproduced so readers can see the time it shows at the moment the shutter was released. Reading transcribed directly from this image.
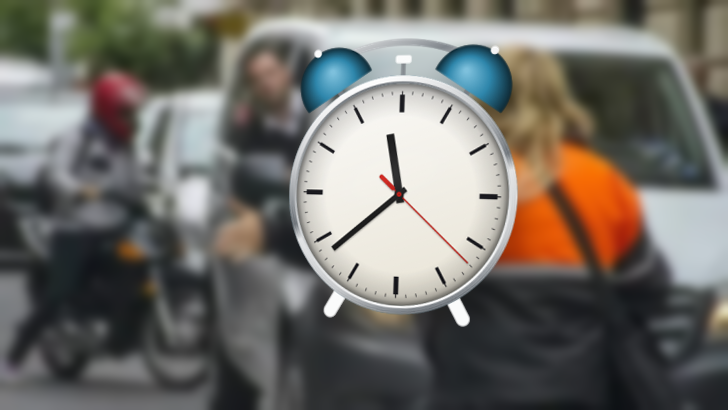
11:38:22
